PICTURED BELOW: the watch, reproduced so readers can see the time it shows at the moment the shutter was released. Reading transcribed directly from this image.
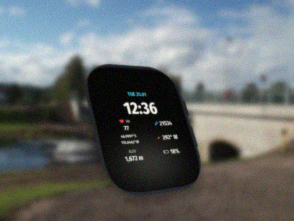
12:36
